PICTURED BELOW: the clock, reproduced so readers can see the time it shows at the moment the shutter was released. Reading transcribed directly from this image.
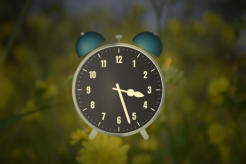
3:27
